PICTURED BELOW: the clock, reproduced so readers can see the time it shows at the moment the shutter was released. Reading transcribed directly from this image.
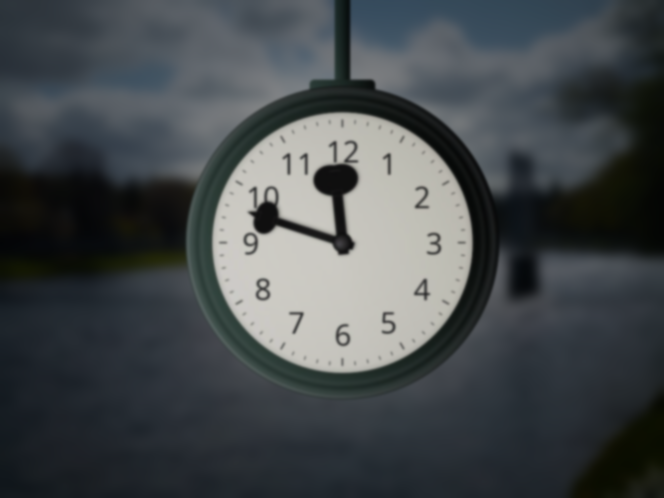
11:48
